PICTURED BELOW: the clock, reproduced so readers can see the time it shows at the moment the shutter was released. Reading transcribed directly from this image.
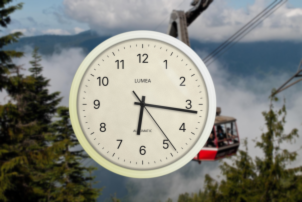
6:16:24
